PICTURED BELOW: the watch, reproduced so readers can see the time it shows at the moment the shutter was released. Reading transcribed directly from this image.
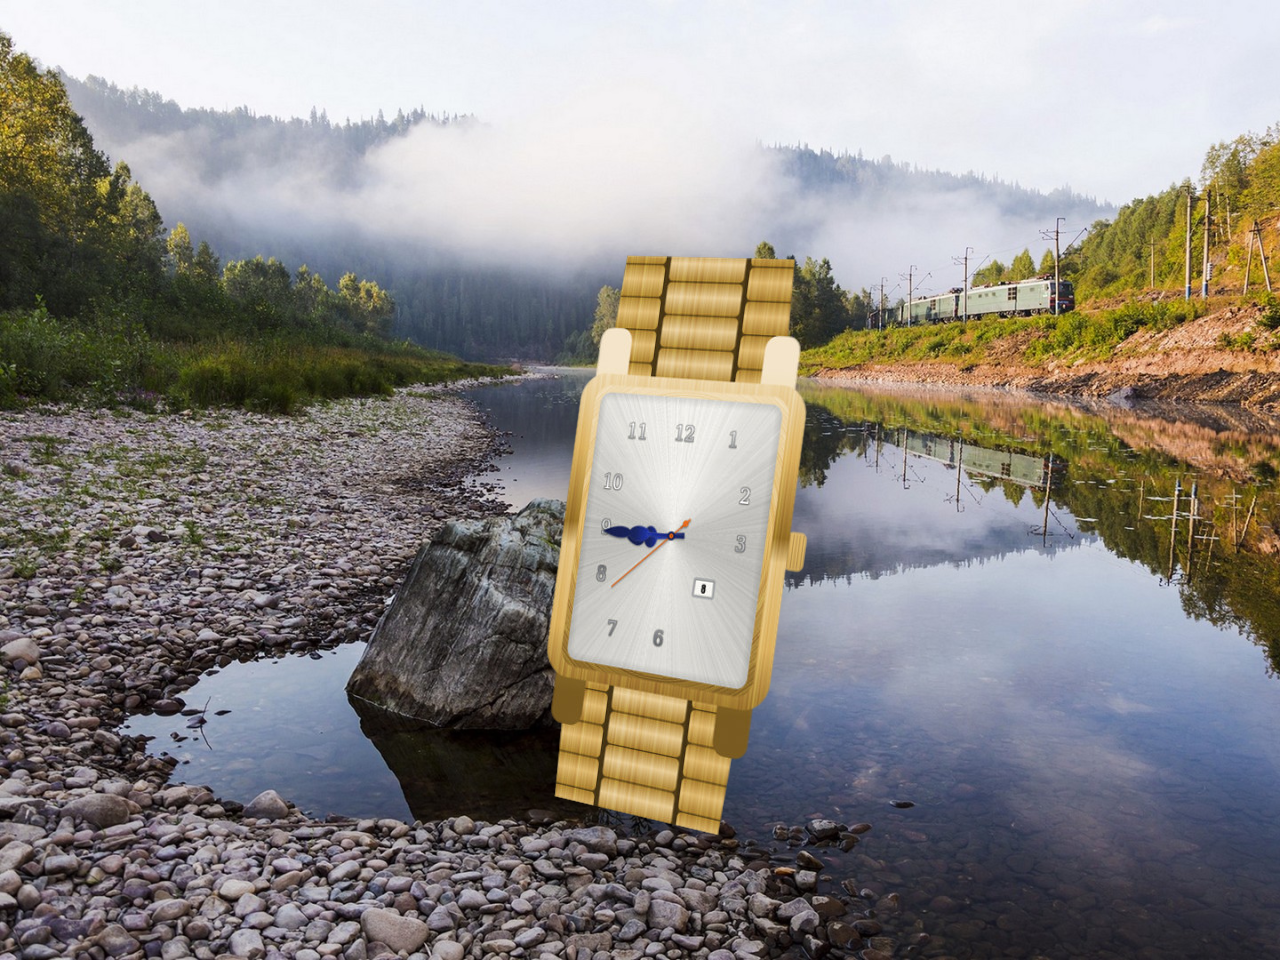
8:44:38
